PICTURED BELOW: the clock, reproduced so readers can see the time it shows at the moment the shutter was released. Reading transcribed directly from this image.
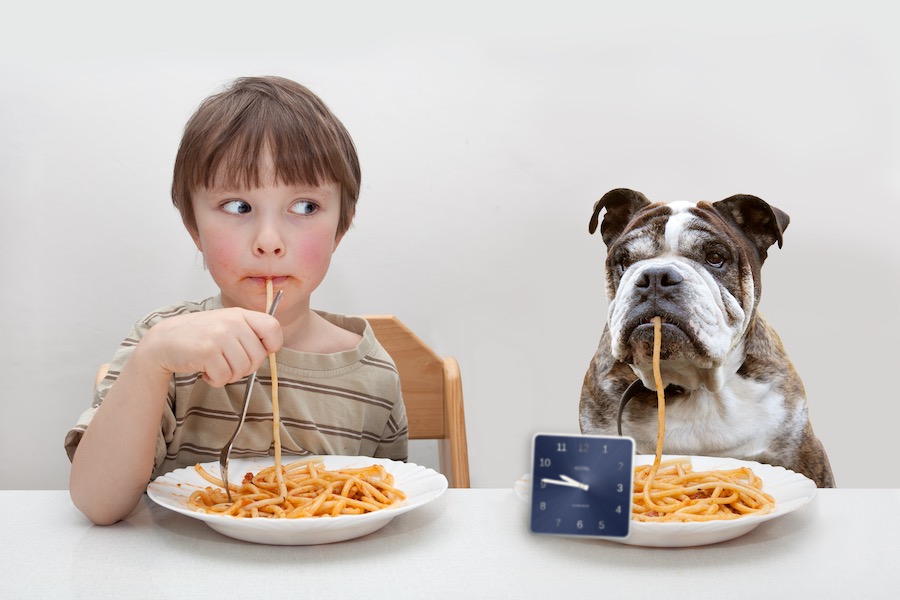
9:46
